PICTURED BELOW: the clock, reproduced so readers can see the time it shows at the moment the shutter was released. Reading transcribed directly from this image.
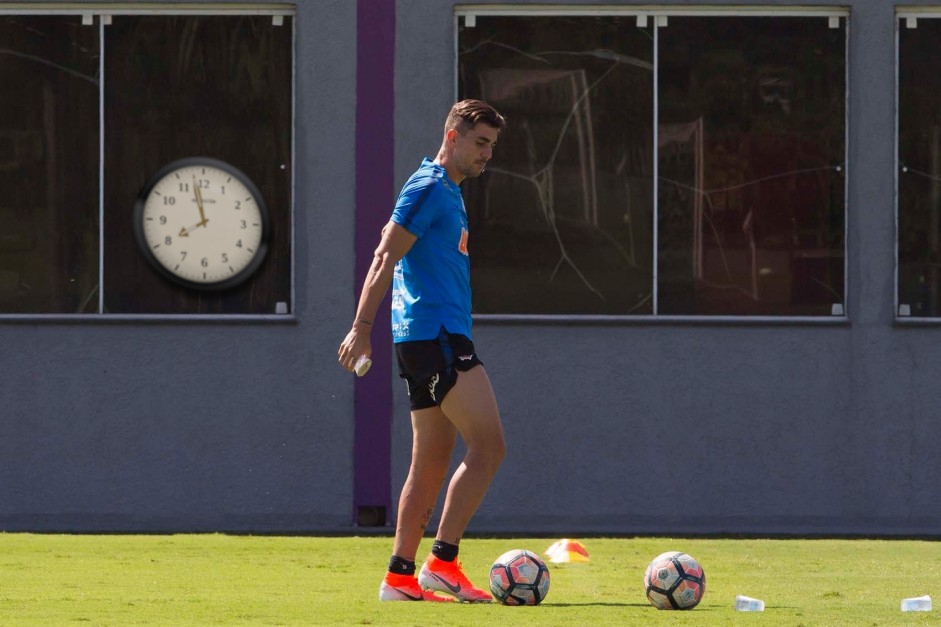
7:58
